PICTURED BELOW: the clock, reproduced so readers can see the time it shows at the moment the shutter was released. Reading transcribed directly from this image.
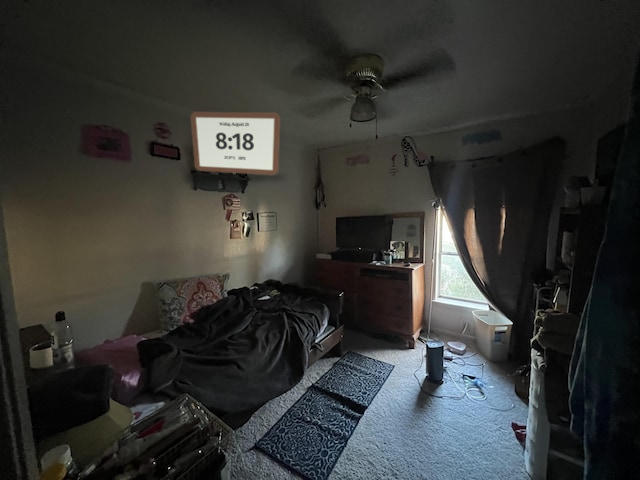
8:18
